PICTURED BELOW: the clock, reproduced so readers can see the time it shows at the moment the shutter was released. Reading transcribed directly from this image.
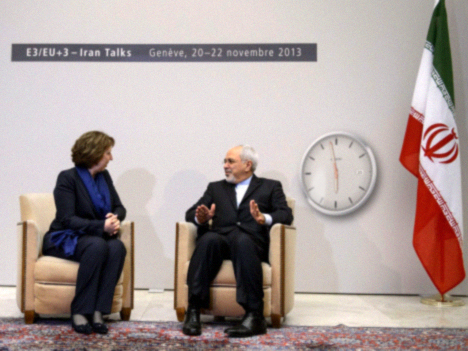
5:58
